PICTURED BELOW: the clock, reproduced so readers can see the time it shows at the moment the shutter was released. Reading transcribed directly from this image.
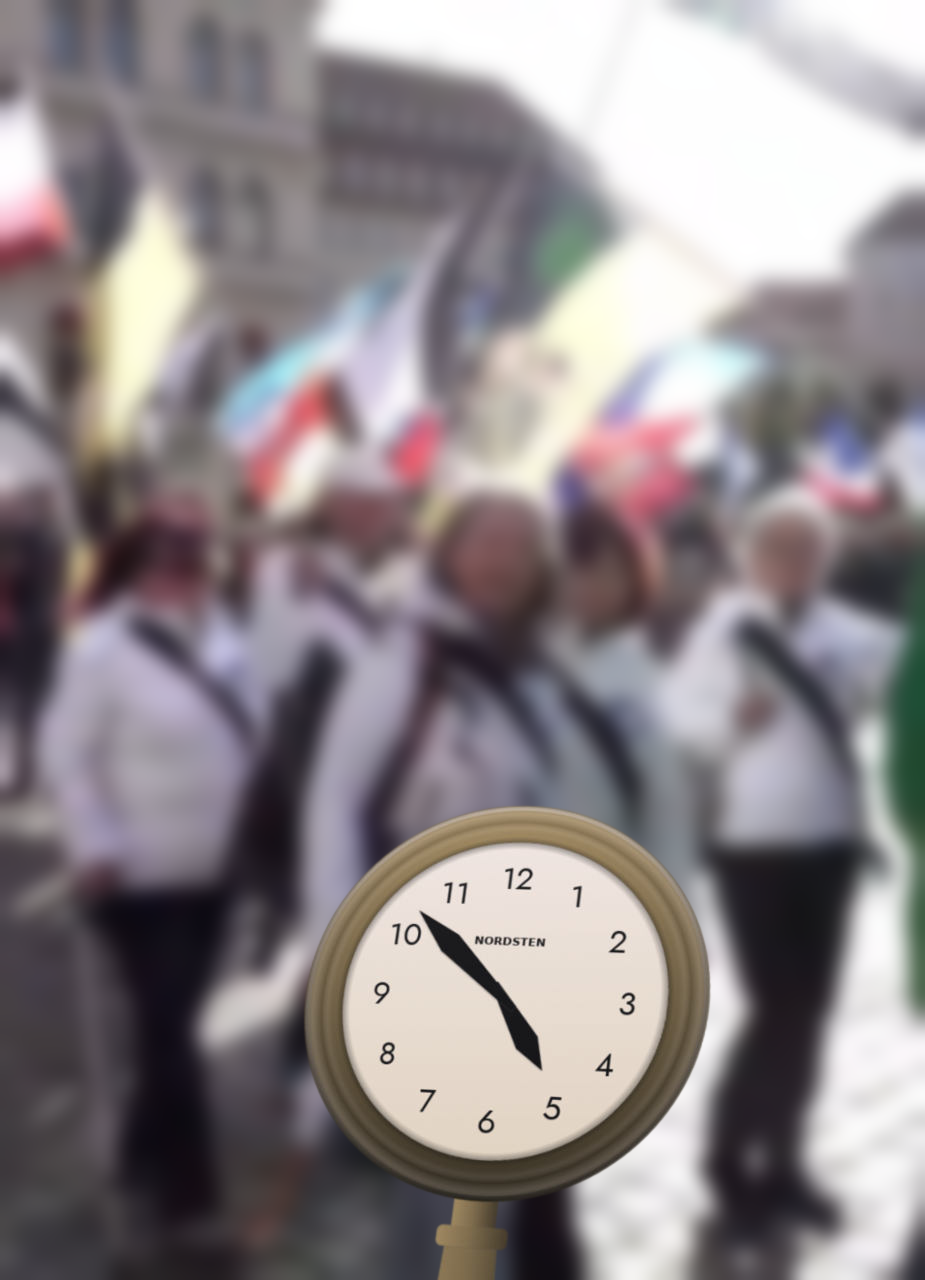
4:52
